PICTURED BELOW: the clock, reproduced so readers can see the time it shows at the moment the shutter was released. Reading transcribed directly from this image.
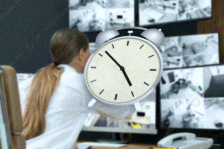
4:52
